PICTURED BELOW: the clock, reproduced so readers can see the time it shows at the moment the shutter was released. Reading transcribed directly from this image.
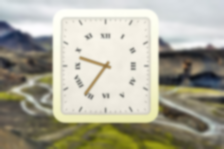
9:36
